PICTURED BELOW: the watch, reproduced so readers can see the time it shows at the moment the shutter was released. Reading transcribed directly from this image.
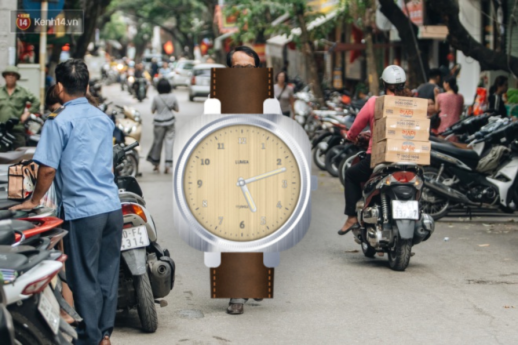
5:12
